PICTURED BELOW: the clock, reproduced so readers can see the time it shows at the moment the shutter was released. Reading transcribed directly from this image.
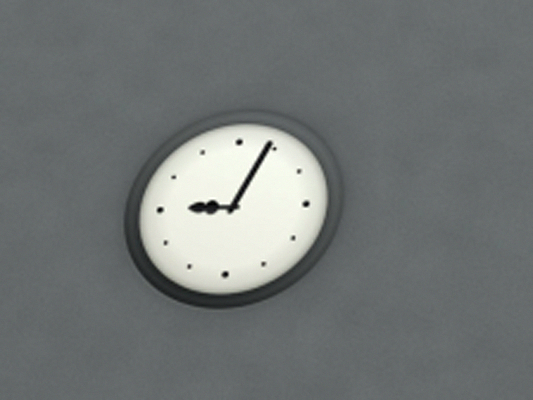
9:04
